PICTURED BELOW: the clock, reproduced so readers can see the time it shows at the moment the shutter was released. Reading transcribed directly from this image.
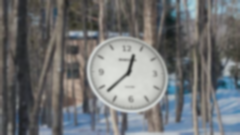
12:38
